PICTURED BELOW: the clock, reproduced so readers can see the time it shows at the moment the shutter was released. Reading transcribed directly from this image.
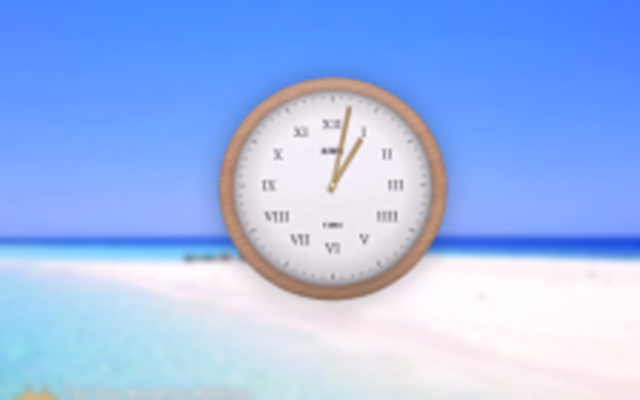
1:02
